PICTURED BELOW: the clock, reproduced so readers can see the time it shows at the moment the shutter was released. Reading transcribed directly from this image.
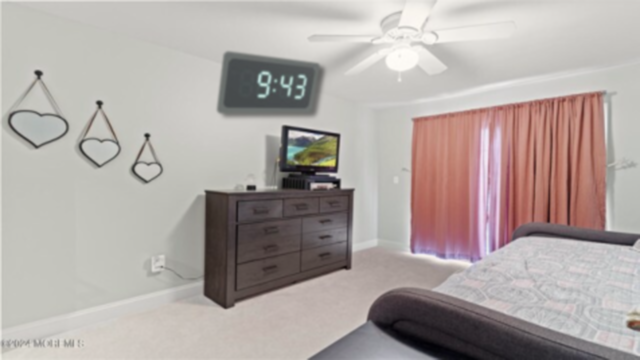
9:43
